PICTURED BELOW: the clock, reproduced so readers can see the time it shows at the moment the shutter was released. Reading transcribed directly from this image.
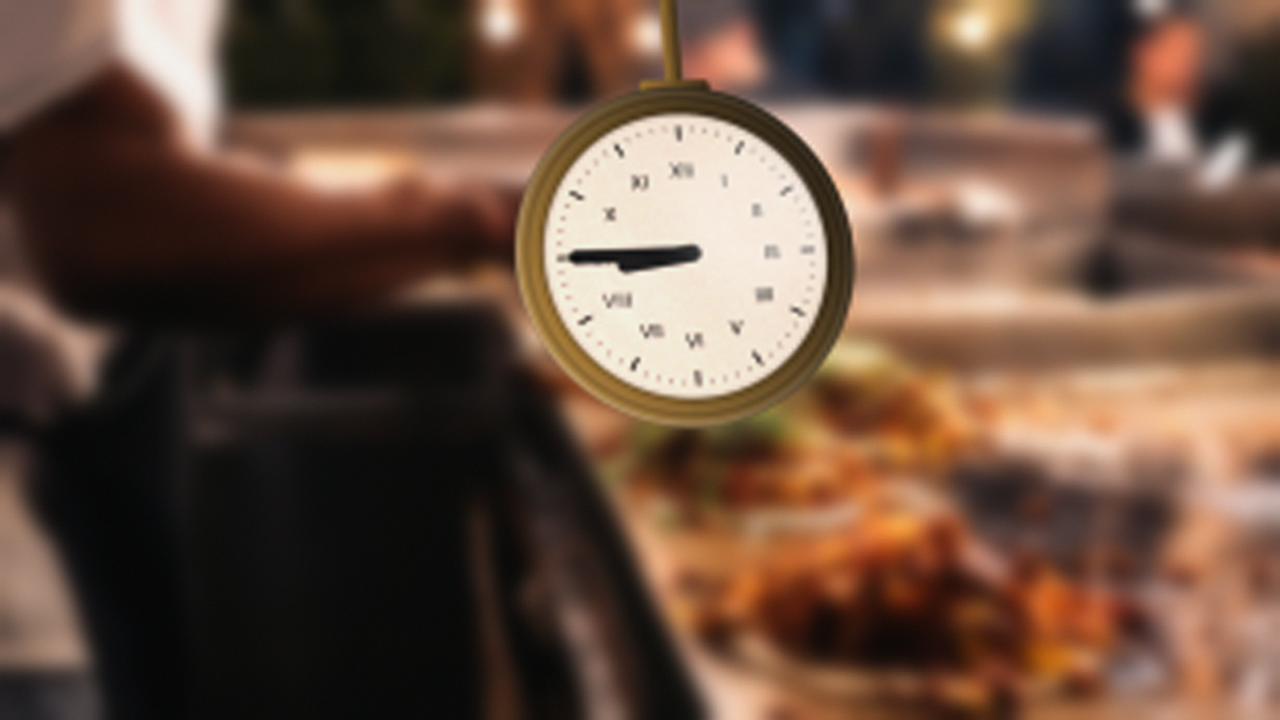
8:45
